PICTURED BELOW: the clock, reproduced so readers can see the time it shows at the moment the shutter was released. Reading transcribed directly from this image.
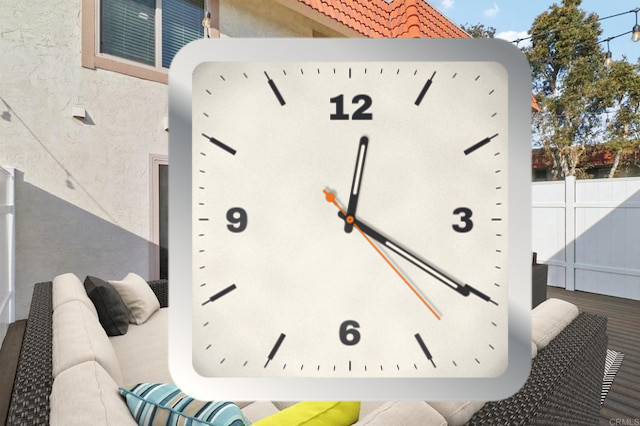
12:20:23
